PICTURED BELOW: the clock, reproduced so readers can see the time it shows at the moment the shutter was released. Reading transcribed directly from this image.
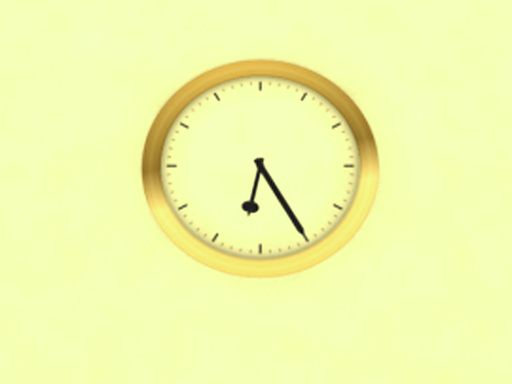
6:25
